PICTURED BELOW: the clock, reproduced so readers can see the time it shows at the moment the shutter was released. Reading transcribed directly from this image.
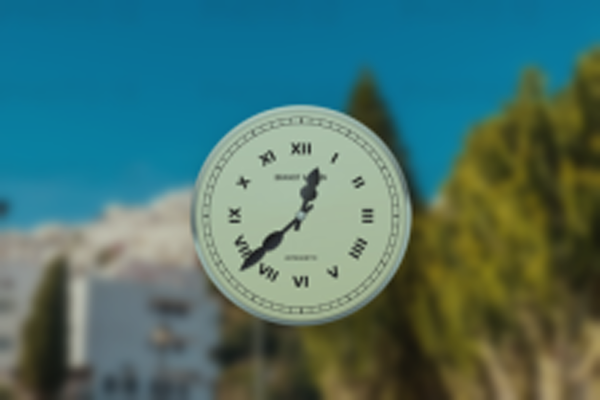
12:38
